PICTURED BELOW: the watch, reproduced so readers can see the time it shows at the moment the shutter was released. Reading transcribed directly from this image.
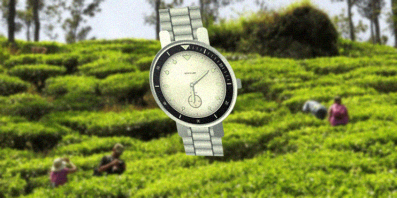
6:09
